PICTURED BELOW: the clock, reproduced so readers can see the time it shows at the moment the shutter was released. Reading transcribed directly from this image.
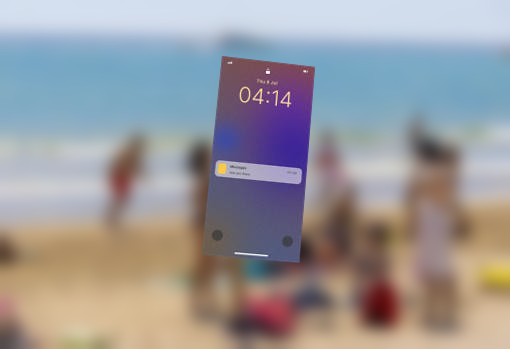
4:14
